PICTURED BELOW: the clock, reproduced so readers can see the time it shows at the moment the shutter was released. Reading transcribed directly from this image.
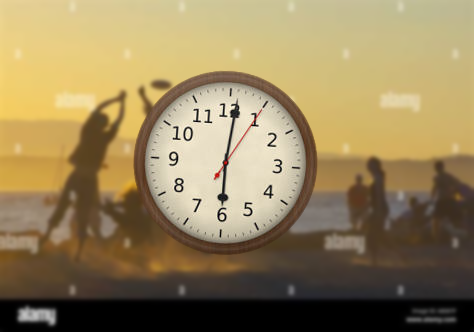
6:01:05
